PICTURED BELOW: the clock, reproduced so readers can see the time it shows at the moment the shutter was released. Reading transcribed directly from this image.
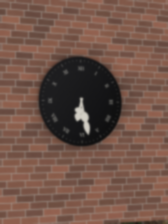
6:28
